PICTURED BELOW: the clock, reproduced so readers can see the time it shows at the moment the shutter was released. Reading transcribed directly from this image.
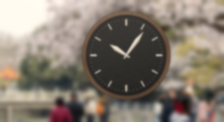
10:06
